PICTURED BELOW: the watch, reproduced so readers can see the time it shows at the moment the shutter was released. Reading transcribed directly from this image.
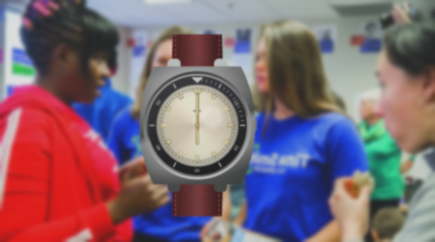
6:00
